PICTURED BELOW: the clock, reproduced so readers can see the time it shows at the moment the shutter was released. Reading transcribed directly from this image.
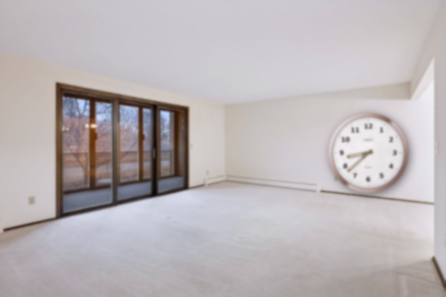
8:38
